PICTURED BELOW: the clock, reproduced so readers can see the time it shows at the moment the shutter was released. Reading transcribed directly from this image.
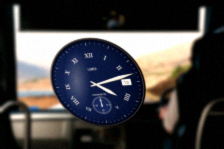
4:13
